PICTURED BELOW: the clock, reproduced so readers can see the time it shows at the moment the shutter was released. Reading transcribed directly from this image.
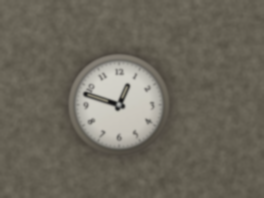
12:48
